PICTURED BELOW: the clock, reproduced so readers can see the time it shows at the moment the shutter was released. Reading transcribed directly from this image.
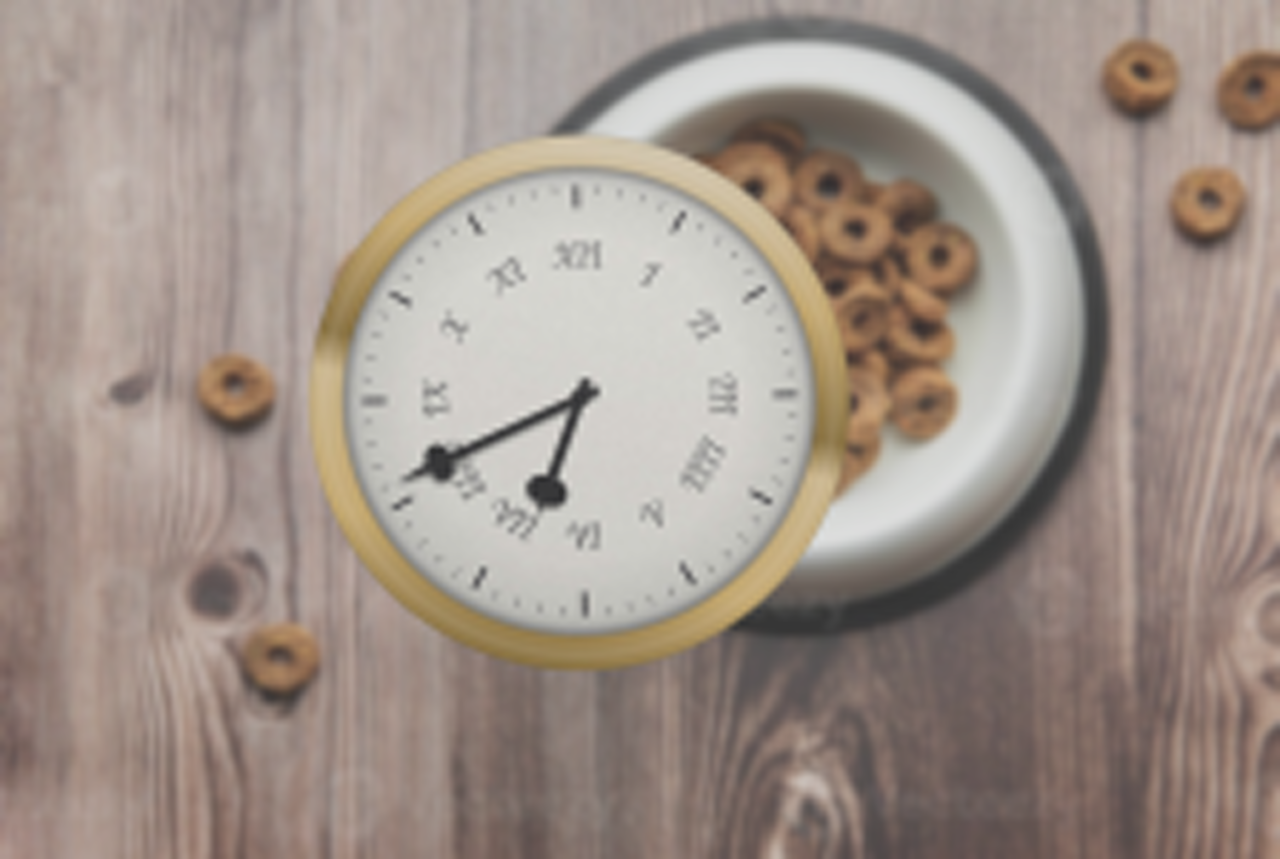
6:41
